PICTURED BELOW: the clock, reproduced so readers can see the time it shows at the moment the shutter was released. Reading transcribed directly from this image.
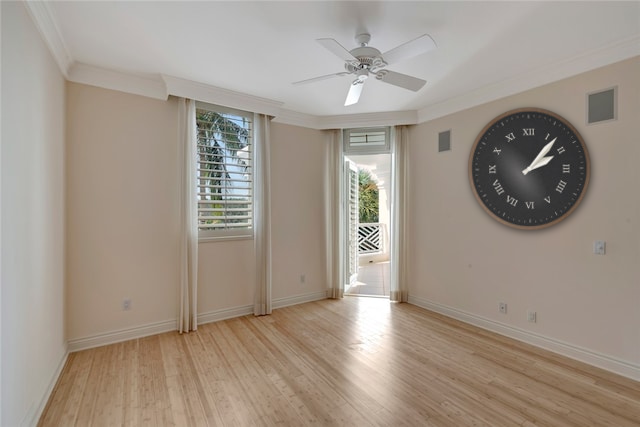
2:07
